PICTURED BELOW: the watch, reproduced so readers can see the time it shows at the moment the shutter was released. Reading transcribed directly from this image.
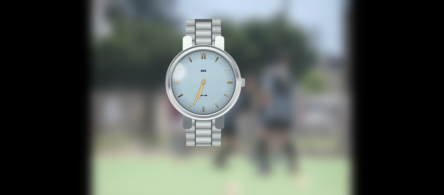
6:34
